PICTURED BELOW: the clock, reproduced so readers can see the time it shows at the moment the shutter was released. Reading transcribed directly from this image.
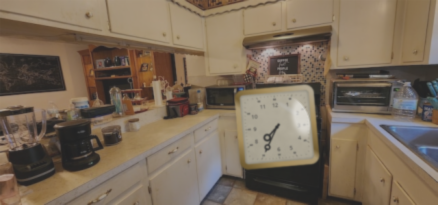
7:35
